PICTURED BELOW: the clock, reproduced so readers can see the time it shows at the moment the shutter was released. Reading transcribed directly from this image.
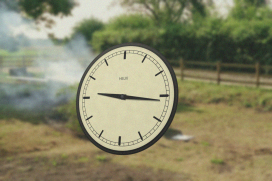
9:16
